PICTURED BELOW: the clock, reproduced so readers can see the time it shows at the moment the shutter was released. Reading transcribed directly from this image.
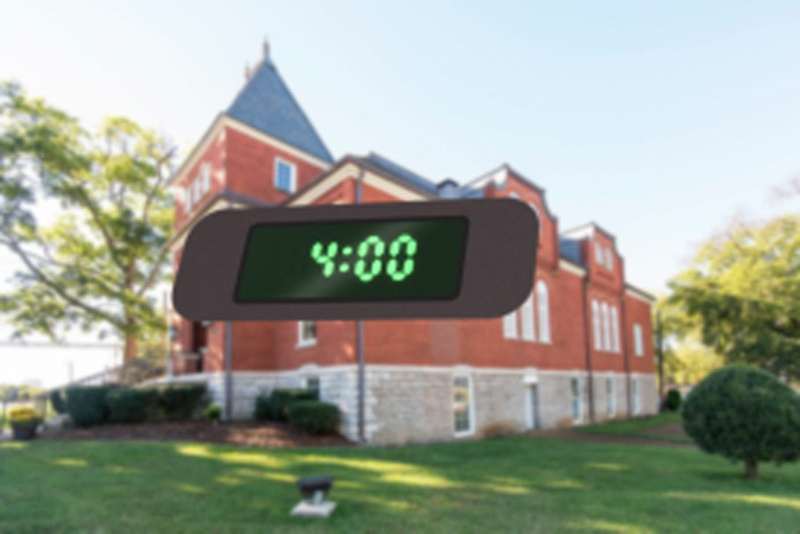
4:00
